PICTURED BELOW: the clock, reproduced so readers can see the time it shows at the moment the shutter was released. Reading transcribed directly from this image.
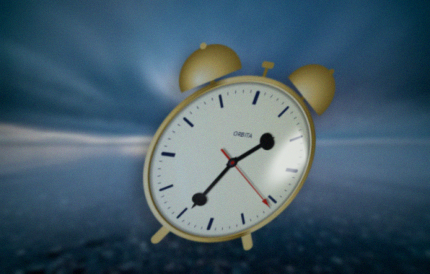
1:34:21
